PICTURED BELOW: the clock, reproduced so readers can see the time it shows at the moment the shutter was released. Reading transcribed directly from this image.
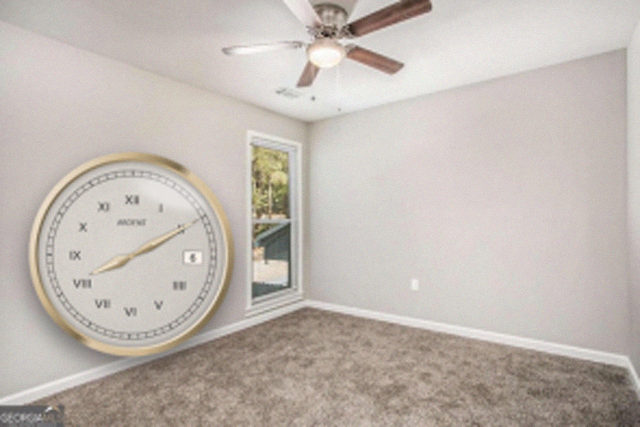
8:10
